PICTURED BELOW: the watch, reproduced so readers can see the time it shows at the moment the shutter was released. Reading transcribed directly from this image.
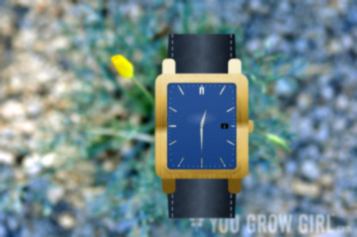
12:30
